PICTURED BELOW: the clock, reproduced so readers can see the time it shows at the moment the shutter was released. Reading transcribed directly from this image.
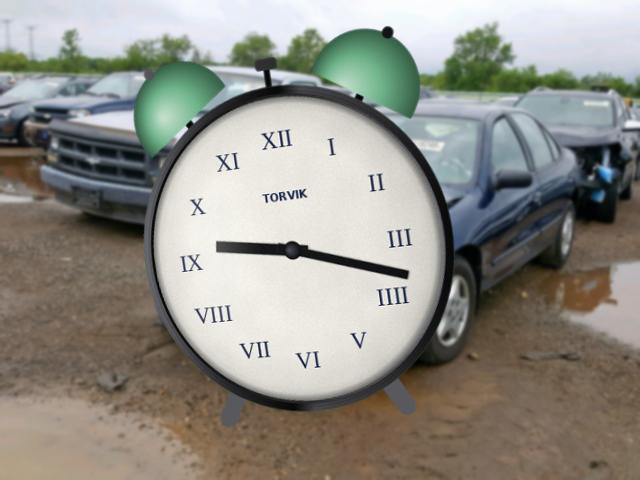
9:18
